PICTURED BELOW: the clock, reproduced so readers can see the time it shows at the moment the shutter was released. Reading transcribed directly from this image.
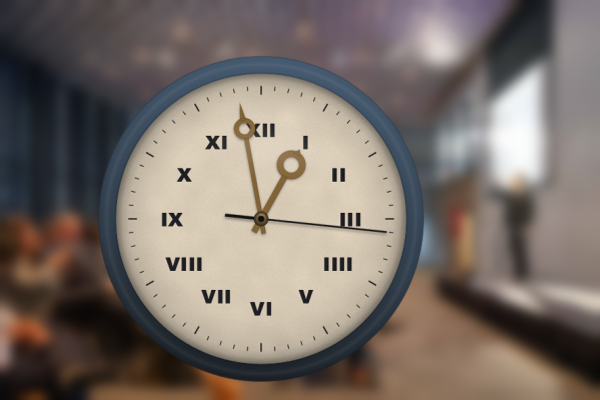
12:58:16
